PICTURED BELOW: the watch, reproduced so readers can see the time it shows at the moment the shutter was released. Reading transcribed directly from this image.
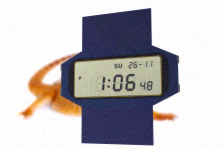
1:06:48
